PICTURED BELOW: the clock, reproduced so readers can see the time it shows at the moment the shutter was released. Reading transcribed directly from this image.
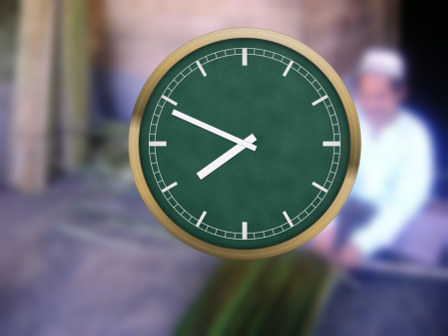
7:49
